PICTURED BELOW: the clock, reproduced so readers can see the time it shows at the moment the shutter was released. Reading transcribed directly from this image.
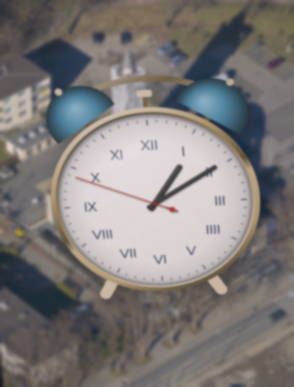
1:09:49
